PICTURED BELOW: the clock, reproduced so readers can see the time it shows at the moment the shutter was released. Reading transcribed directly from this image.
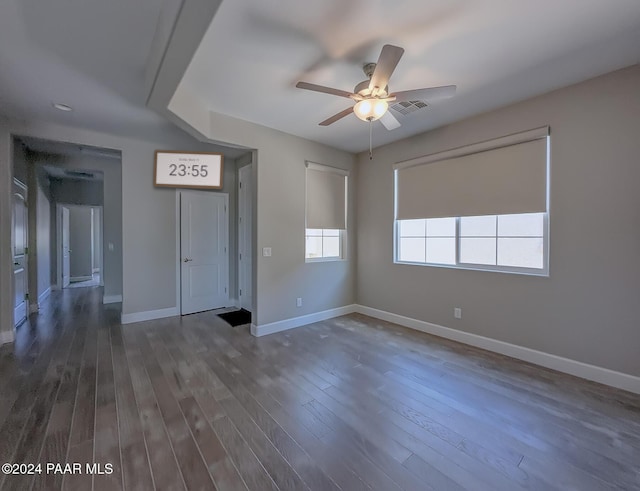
23:55
